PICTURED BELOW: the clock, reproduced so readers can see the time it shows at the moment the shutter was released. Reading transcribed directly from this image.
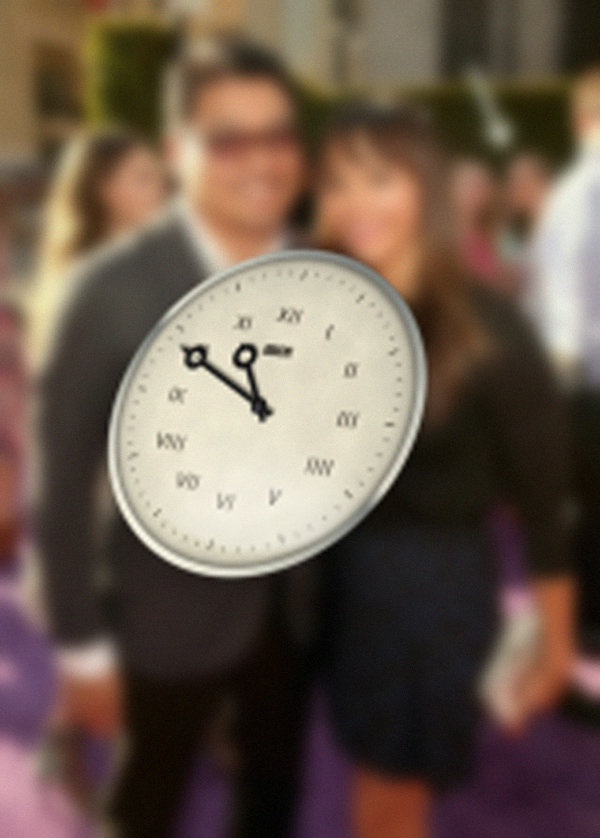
10:49
